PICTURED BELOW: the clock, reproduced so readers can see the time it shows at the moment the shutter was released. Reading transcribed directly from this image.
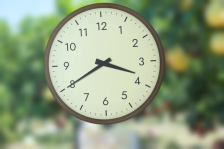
3:40
